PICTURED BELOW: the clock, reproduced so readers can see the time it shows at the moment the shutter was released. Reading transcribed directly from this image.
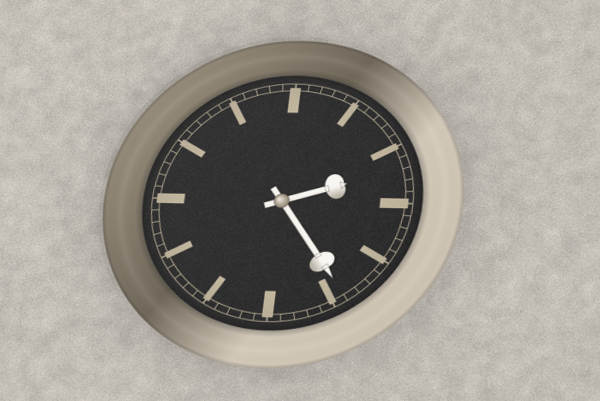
2:24
